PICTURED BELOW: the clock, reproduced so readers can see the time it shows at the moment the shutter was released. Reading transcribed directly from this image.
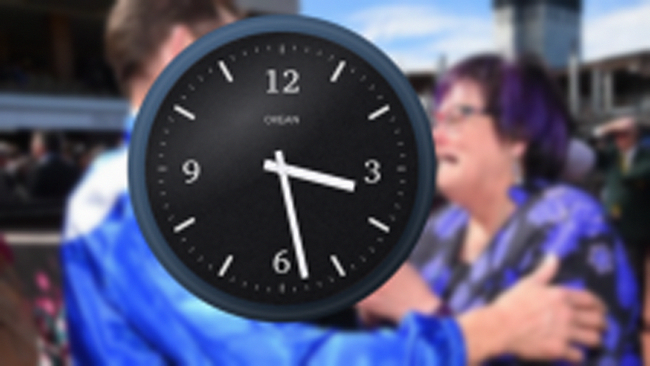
3:28
